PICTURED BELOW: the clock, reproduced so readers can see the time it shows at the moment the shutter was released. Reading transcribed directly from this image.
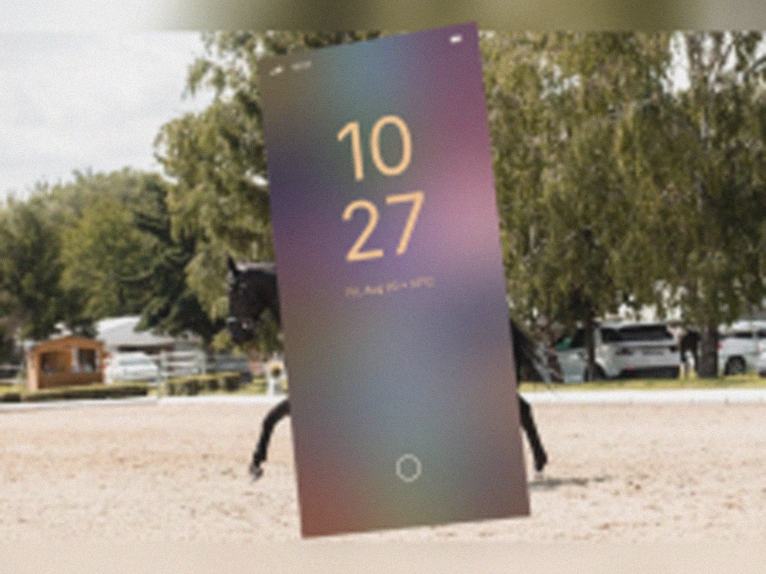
10:27
